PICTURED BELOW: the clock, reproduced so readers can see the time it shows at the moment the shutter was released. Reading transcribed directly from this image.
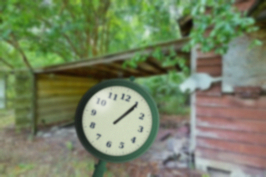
1:05
